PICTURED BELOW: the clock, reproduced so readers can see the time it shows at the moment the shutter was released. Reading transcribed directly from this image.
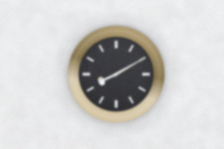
8:10
